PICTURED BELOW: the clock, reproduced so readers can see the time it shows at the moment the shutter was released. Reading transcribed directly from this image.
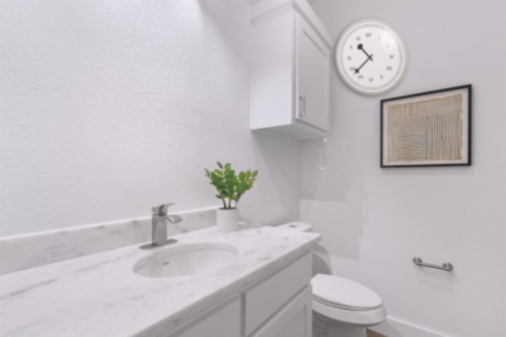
10:38
